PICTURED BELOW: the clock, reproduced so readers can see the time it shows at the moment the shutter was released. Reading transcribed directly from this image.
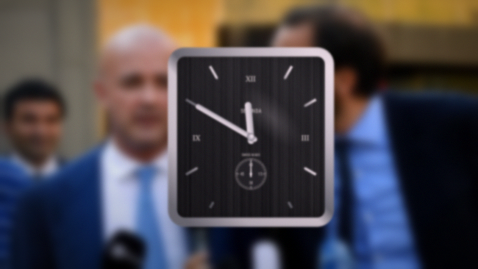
11:50
